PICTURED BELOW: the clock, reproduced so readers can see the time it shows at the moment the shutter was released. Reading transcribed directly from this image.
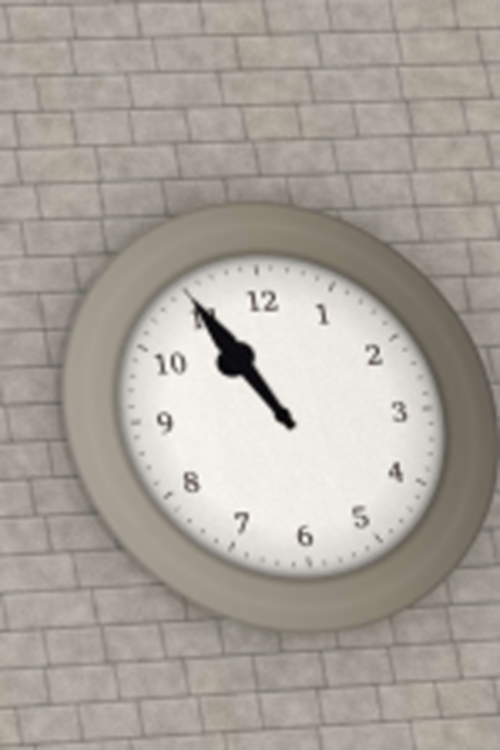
10:55
